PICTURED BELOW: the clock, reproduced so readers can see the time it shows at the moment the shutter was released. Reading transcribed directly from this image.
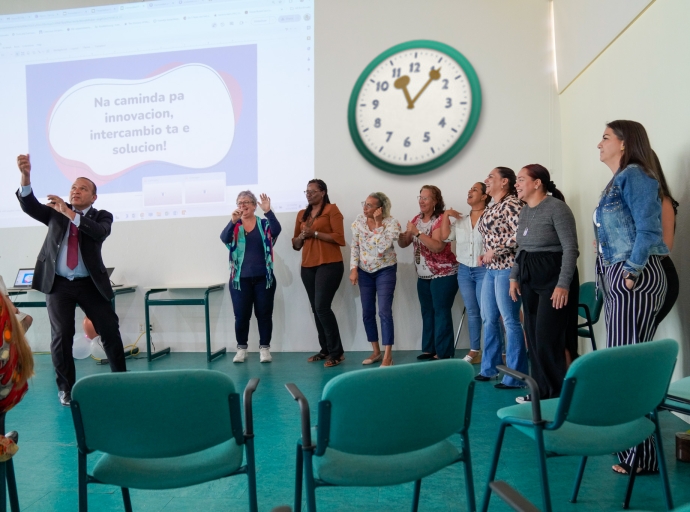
11:06
